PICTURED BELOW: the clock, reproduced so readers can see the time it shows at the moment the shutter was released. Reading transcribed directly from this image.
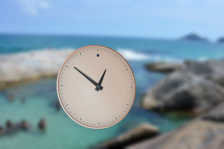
12:51
